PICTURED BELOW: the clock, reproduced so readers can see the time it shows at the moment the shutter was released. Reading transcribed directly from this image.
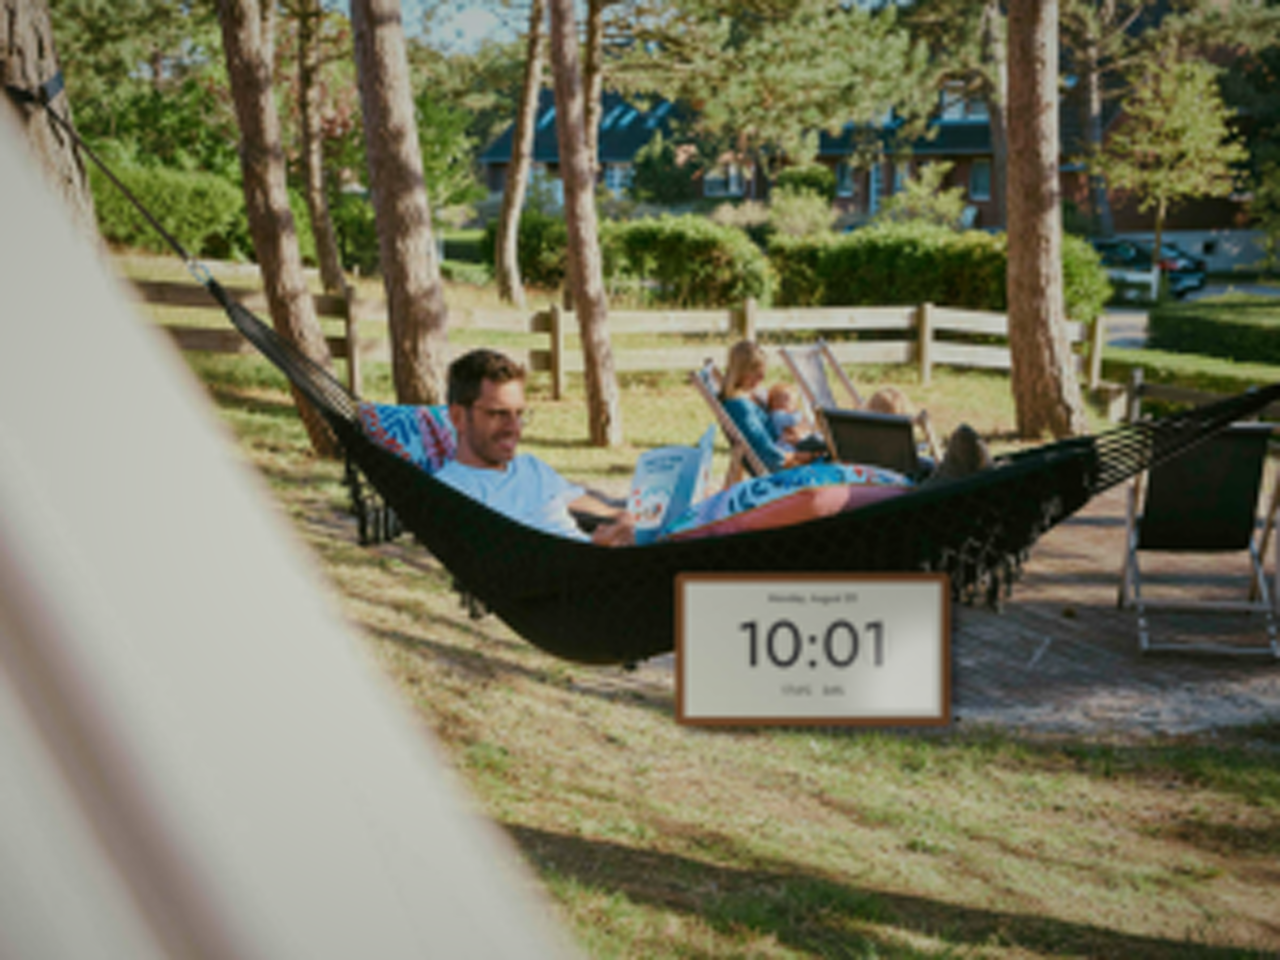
10:01
